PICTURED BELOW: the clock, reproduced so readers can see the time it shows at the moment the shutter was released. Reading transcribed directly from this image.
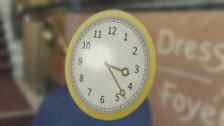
3:23
